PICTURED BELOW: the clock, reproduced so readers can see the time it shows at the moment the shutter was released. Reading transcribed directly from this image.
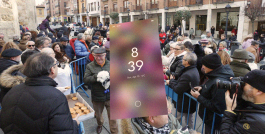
8:39
